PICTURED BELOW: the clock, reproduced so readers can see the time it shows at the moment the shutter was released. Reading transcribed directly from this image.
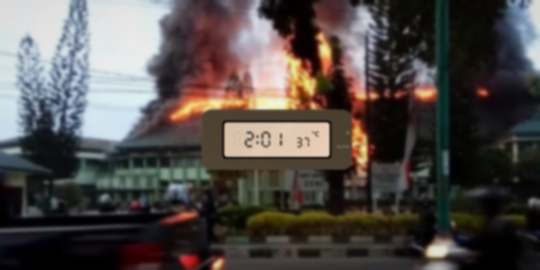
2:01
